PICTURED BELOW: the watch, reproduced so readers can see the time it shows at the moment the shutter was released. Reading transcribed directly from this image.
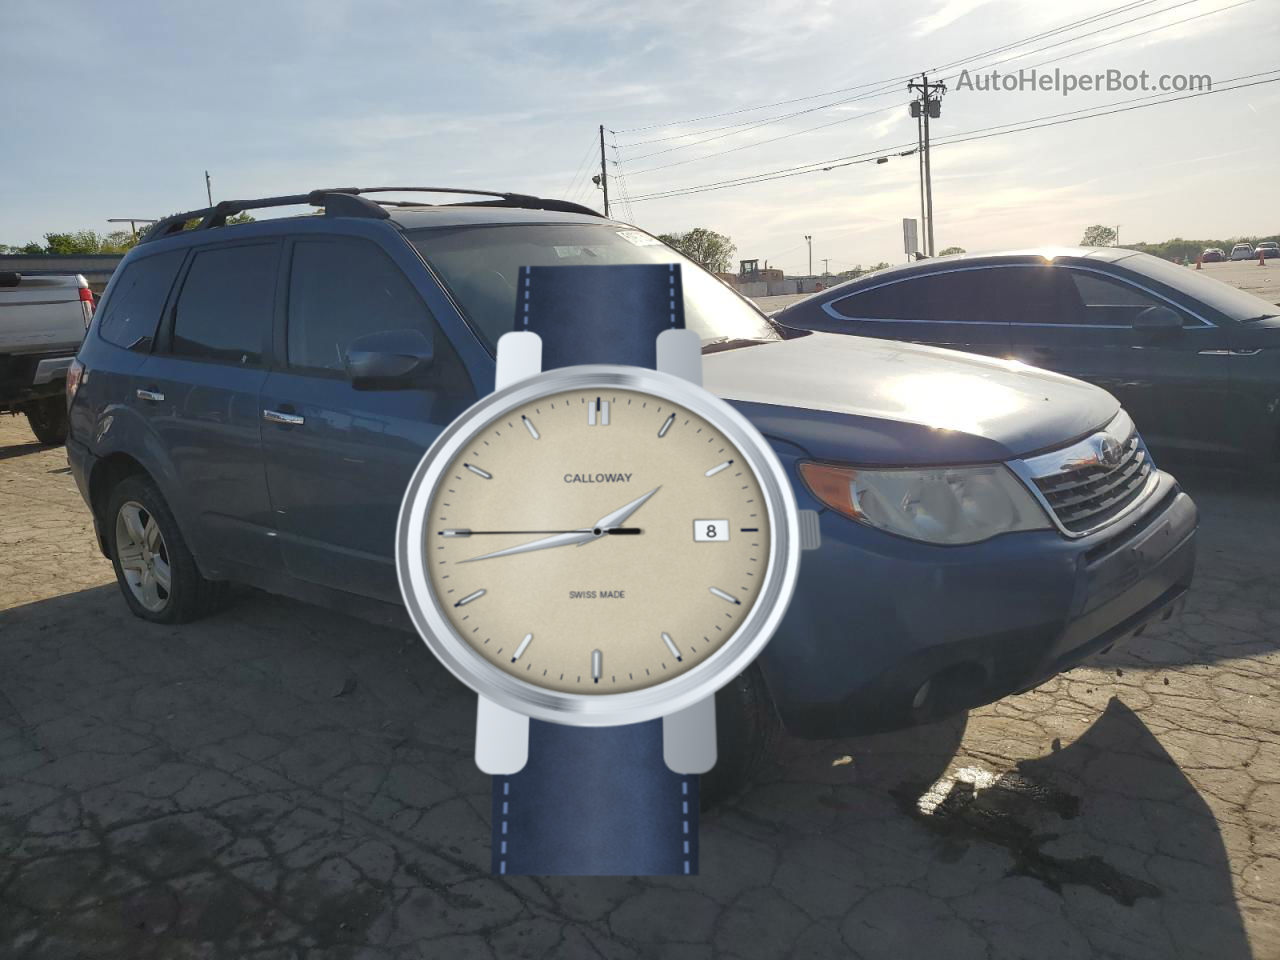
1:42:45
